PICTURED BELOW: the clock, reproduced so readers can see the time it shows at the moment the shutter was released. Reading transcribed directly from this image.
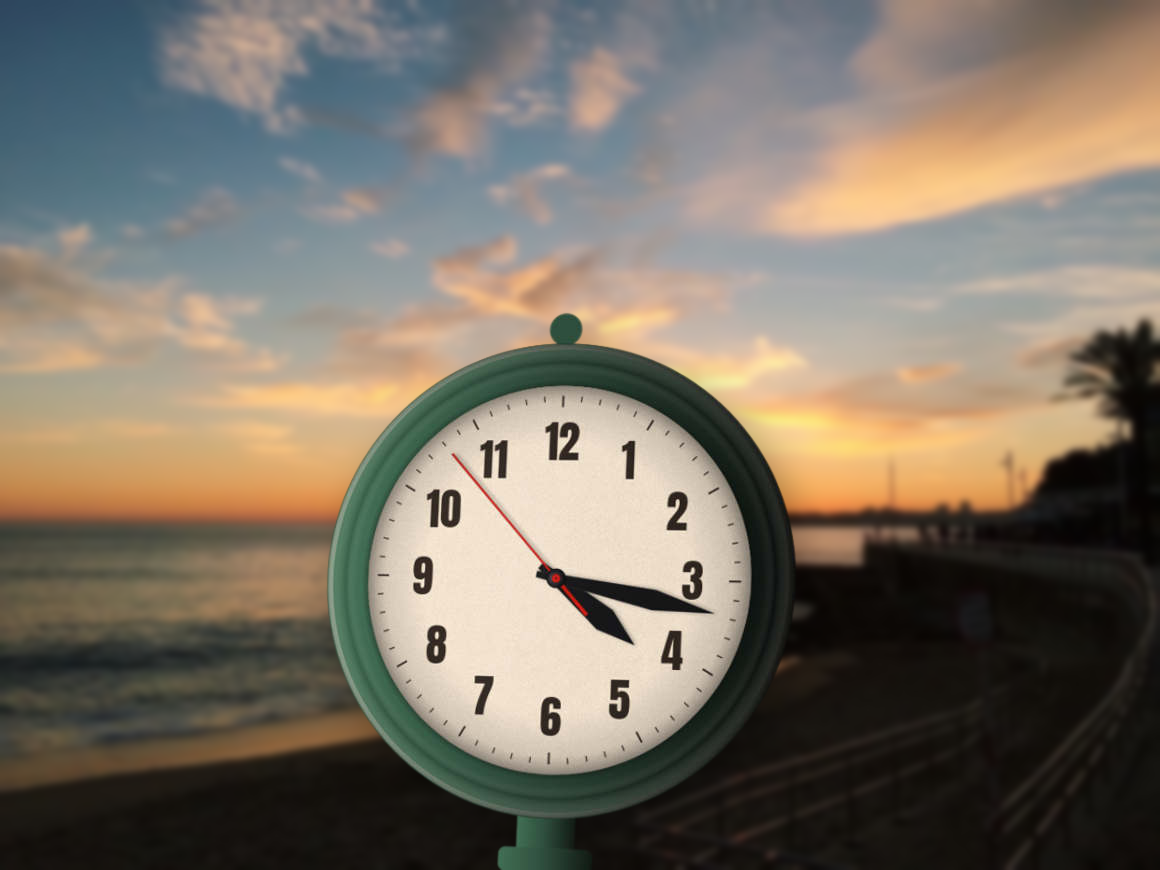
4:16:53
